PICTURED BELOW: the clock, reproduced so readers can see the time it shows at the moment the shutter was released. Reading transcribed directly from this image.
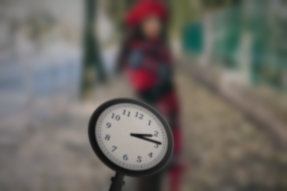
2:14
